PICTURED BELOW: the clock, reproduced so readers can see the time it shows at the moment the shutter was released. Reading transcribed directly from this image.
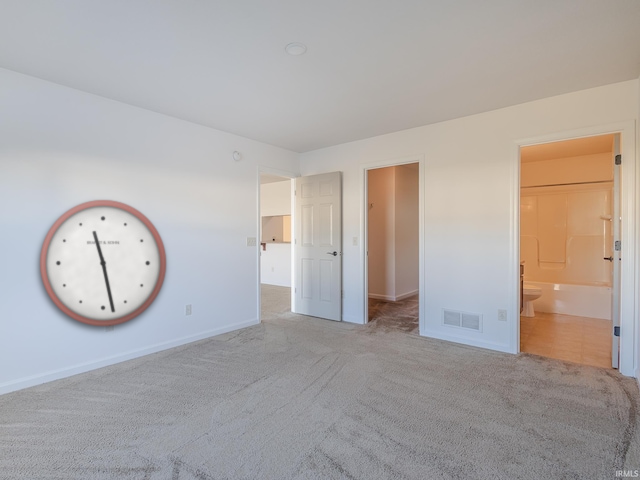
11:28
